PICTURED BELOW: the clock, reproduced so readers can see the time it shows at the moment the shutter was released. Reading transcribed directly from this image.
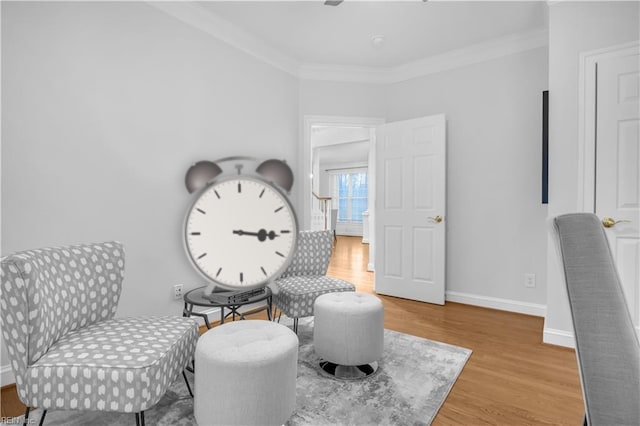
3:16
